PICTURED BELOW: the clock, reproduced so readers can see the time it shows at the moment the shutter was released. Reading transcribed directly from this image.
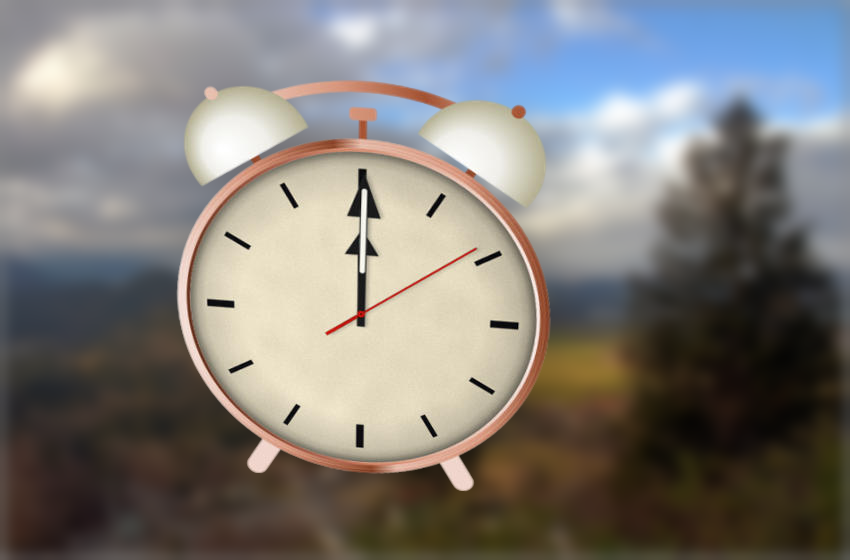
12:00:09
